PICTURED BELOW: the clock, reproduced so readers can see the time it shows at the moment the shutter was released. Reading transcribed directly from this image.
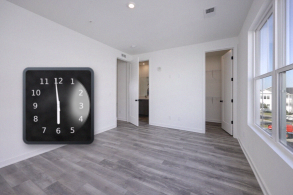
5:59
